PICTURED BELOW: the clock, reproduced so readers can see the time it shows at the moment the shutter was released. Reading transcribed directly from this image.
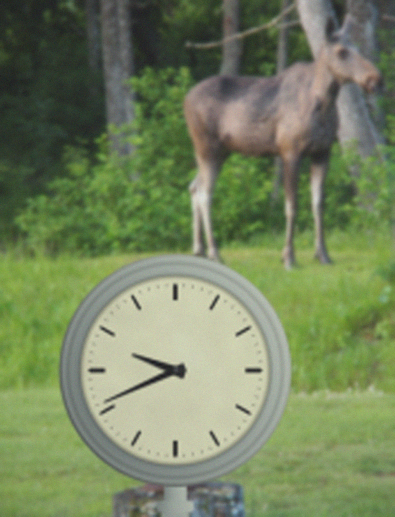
9:41
